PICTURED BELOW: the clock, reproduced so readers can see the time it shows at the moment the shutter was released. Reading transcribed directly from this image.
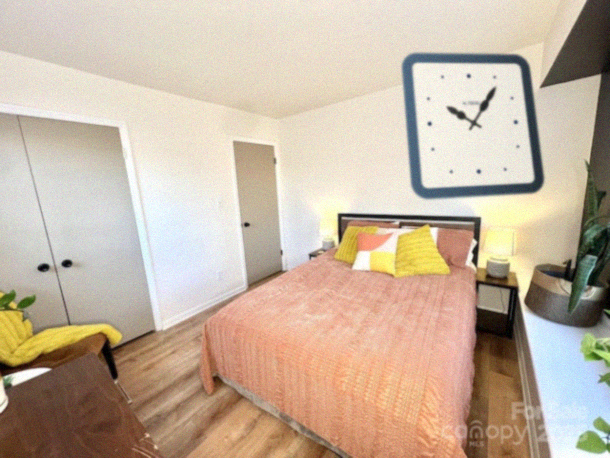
10:06
